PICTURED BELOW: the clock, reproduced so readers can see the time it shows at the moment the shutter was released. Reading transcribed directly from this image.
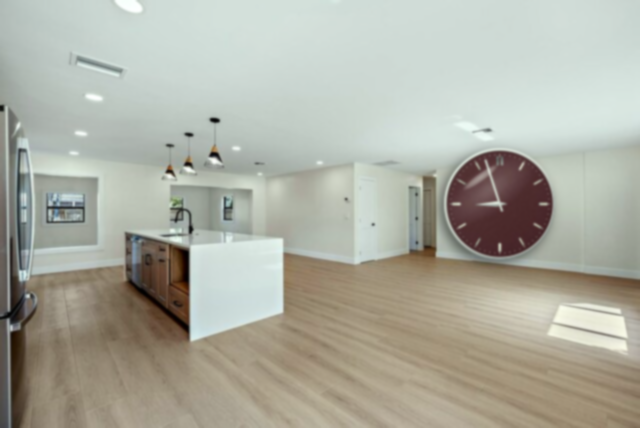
8:57
